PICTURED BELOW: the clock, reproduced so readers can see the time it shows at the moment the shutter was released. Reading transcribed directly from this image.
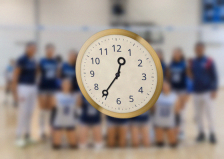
12:36
